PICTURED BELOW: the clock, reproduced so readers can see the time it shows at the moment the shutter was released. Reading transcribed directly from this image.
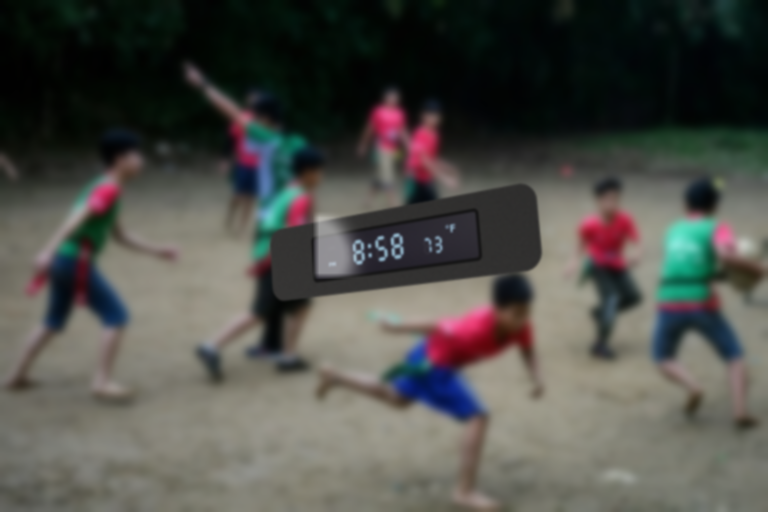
8:58
